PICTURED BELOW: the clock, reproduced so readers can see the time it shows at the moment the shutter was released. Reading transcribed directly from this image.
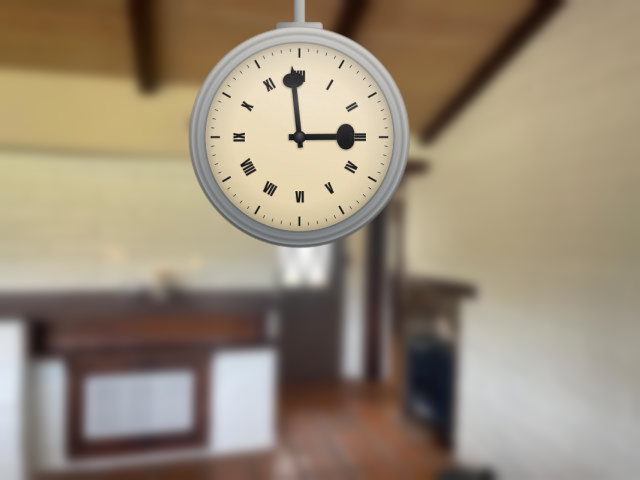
2:59
